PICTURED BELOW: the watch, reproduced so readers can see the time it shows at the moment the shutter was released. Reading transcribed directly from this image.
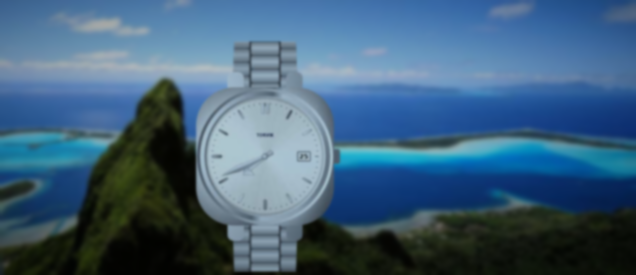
7:41
